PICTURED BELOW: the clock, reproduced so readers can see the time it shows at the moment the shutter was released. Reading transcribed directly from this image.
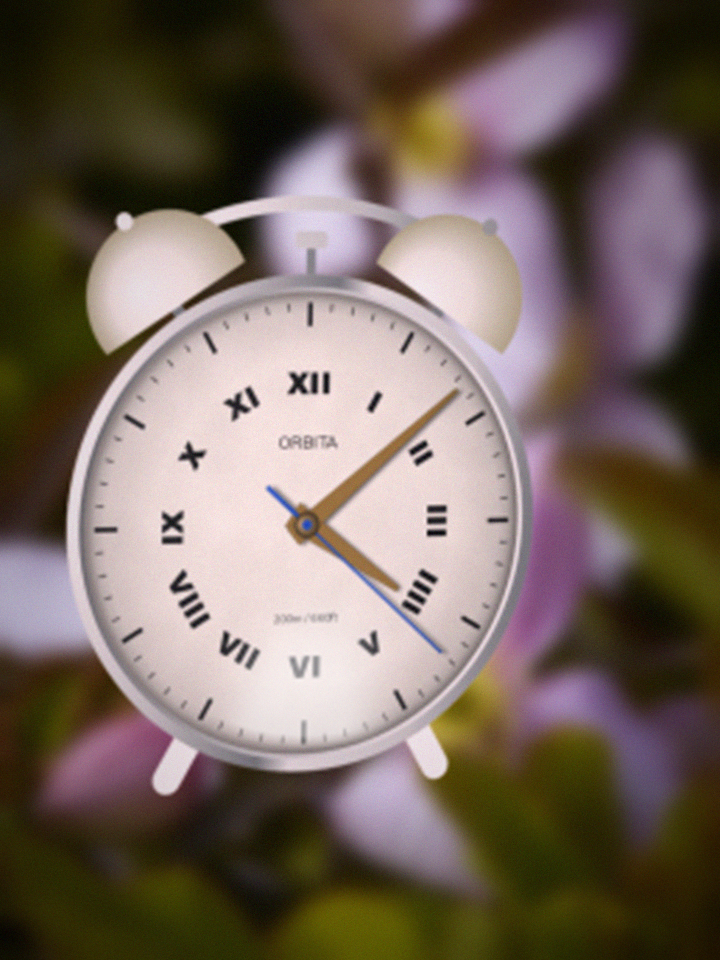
4:08:22
